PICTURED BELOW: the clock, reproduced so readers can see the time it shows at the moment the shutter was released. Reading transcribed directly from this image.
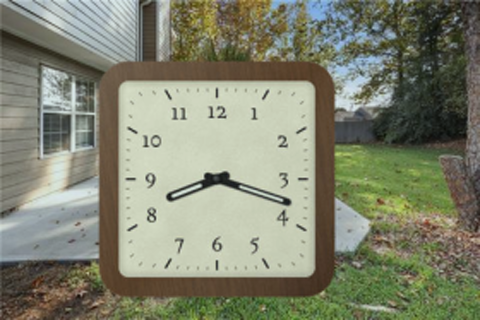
8:18
